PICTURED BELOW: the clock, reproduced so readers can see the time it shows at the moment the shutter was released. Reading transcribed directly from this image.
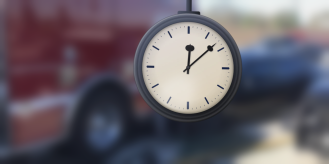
12:08
